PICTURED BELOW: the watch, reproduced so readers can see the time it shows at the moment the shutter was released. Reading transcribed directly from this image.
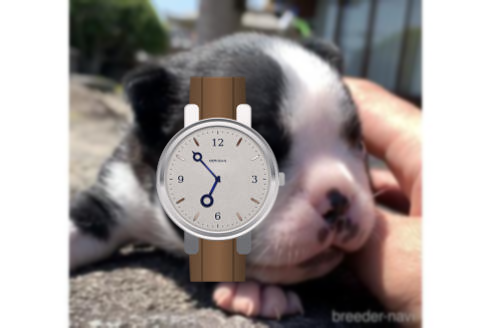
6:53
